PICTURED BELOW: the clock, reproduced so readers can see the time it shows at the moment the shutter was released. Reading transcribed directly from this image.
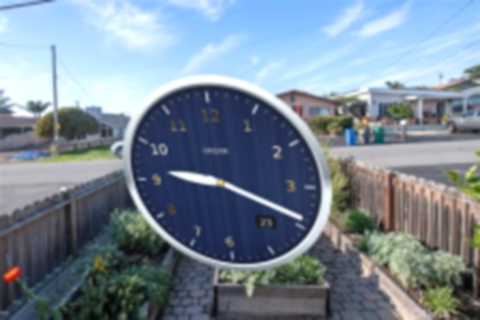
9:19
